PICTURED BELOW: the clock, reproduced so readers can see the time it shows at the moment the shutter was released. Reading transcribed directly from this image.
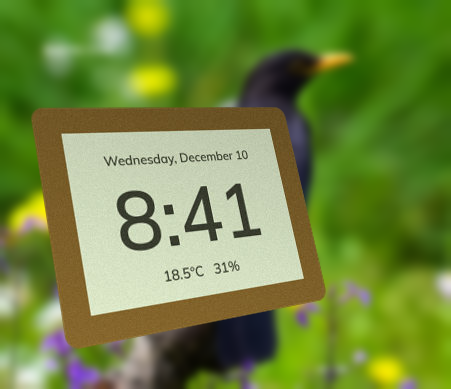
8:41
